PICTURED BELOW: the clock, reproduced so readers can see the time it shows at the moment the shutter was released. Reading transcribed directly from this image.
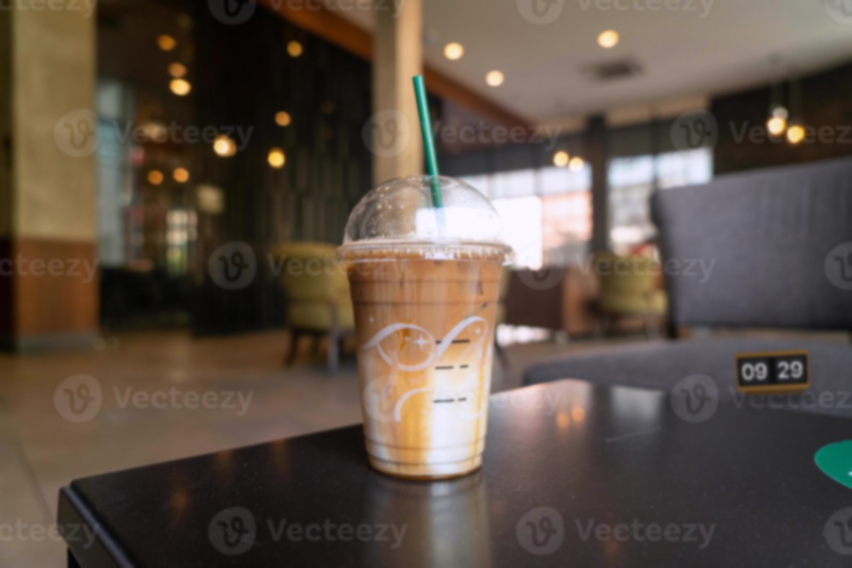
9:29
